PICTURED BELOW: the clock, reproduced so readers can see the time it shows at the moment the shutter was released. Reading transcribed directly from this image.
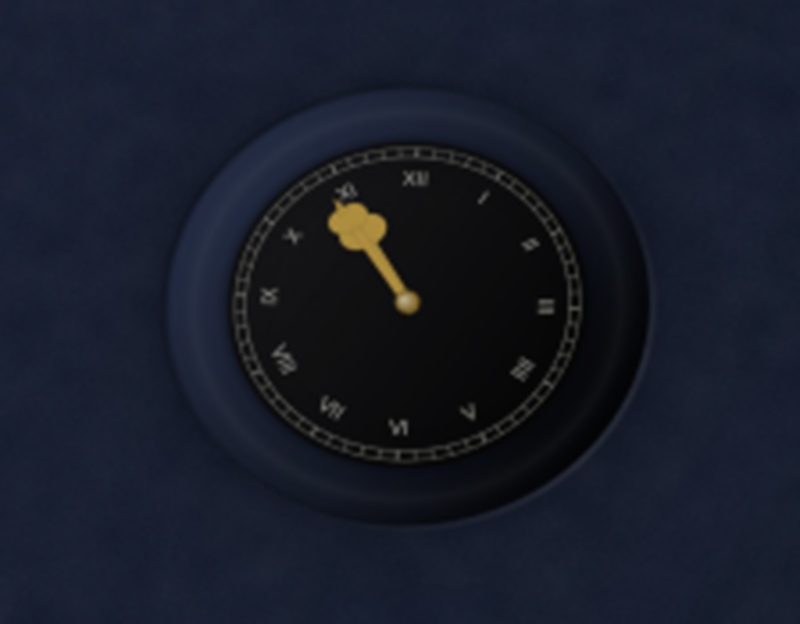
10:54
